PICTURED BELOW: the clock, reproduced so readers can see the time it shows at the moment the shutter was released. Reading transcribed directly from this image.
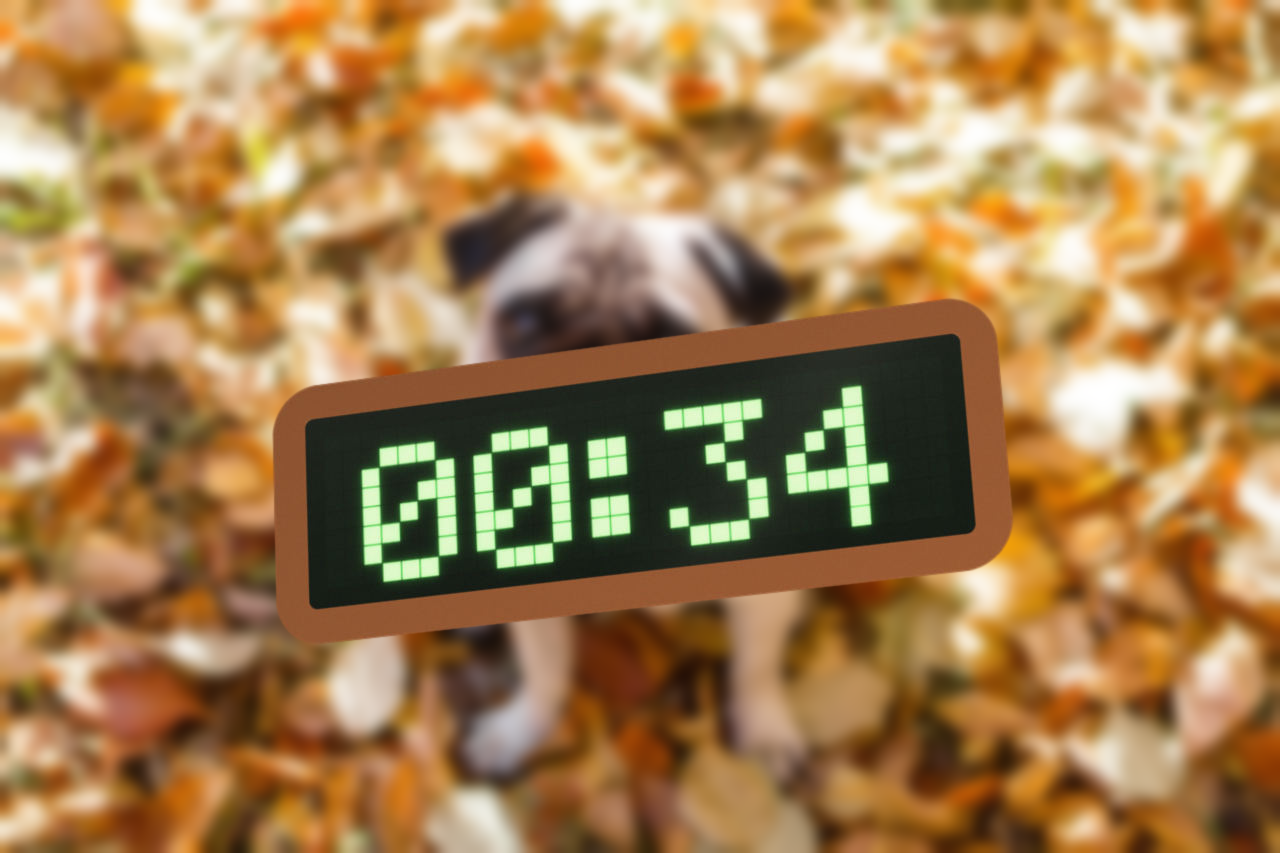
0:34
